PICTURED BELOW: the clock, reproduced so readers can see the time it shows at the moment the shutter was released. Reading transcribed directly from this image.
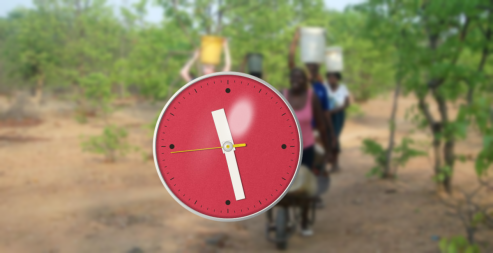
11:27:44
